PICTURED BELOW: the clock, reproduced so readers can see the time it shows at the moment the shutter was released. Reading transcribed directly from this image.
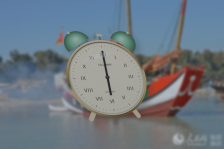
6:00
